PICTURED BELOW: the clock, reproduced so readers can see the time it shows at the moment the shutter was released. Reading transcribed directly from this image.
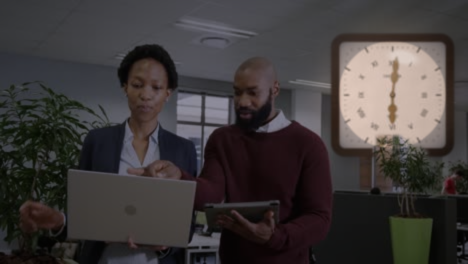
6:01
